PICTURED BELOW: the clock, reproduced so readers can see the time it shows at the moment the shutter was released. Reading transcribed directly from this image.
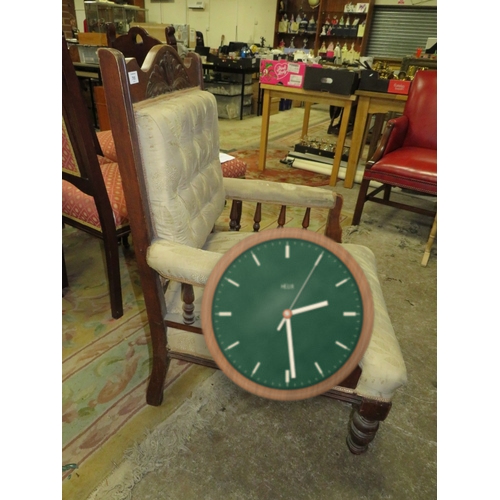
2:29:05
